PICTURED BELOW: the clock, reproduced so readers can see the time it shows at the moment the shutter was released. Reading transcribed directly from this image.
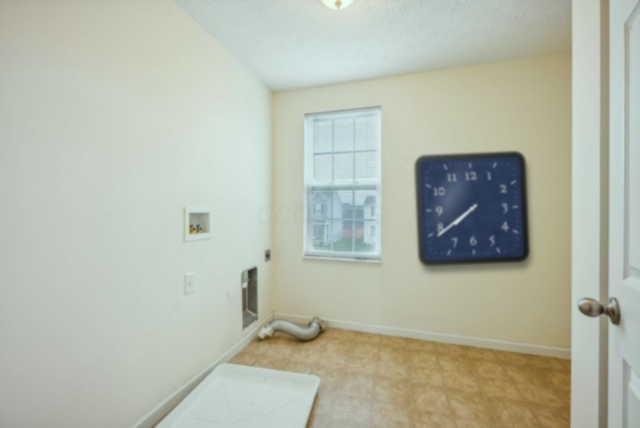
7:39
